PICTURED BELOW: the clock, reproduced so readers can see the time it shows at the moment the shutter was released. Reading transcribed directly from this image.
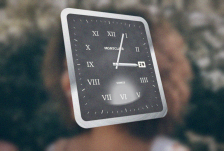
3:04
